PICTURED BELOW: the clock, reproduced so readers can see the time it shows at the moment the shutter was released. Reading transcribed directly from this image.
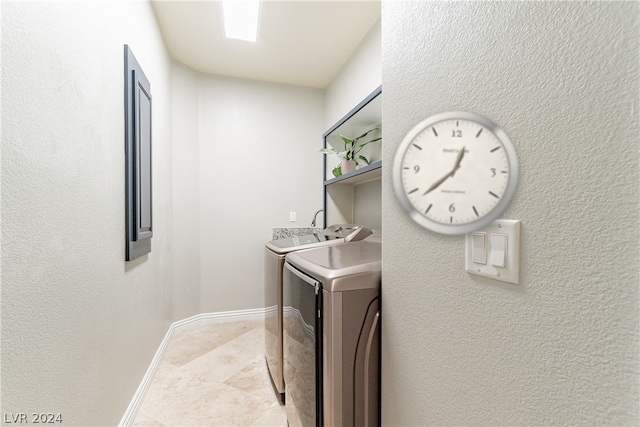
12:38
